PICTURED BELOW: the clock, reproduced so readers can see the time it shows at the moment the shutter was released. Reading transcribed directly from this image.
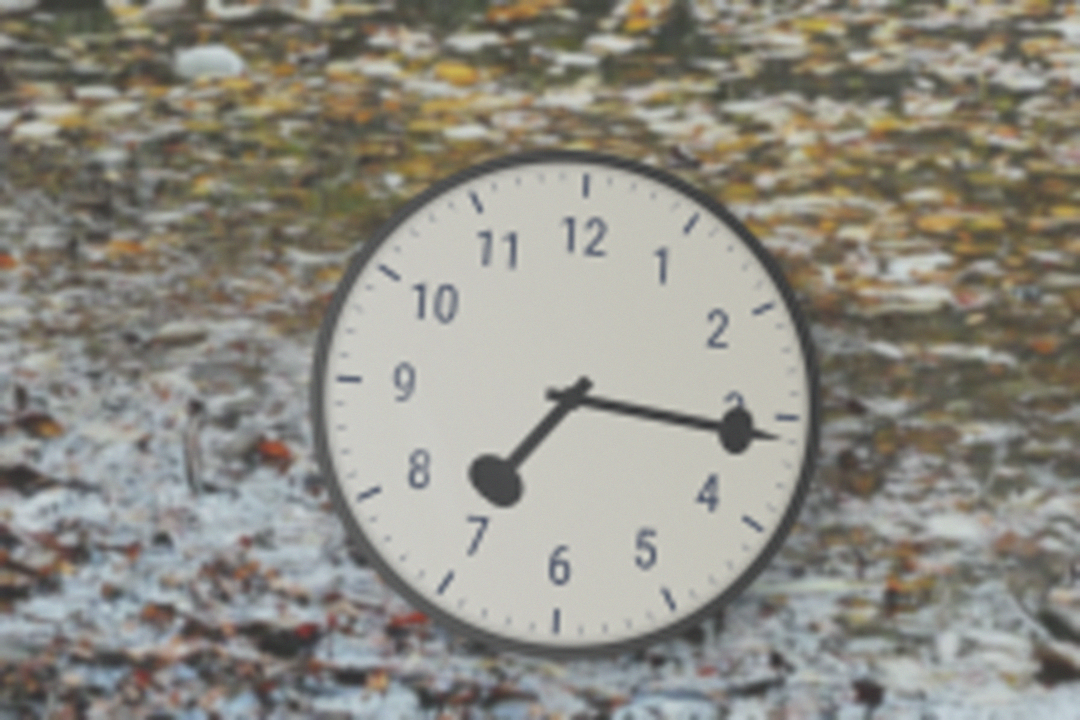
7:16
